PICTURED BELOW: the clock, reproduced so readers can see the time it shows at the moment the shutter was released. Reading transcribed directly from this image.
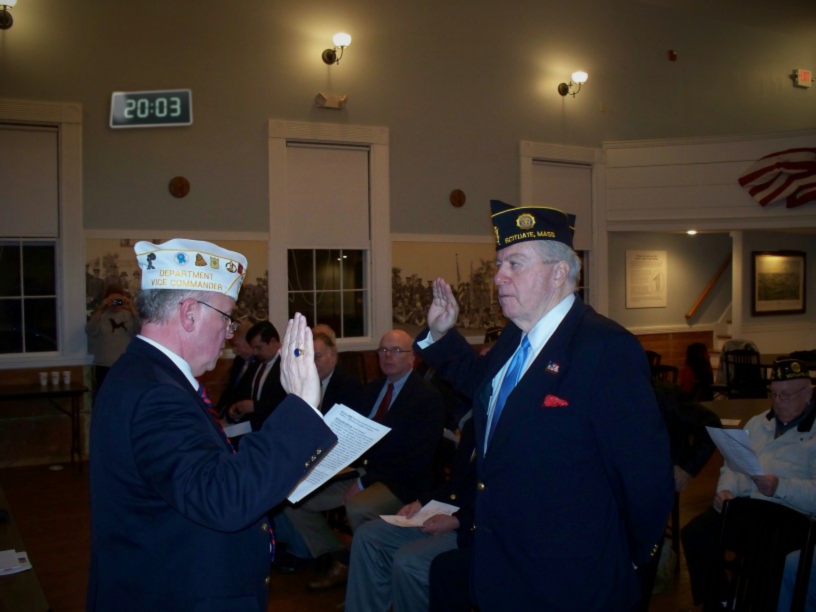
20:03
